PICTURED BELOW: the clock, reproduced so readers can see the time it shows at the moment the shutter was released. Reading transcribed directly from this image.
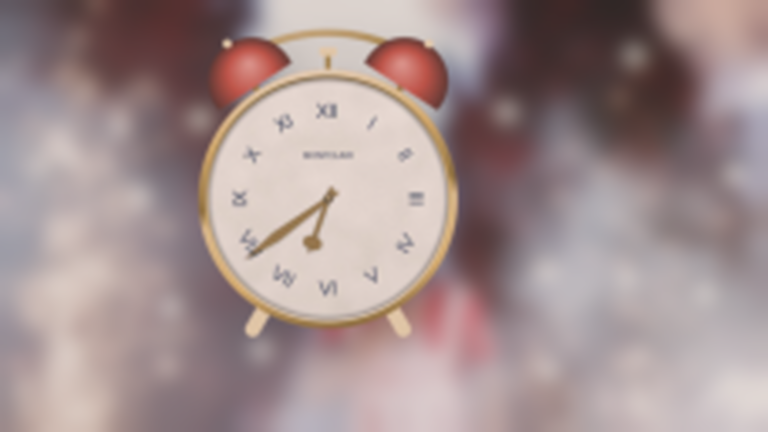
6:39
